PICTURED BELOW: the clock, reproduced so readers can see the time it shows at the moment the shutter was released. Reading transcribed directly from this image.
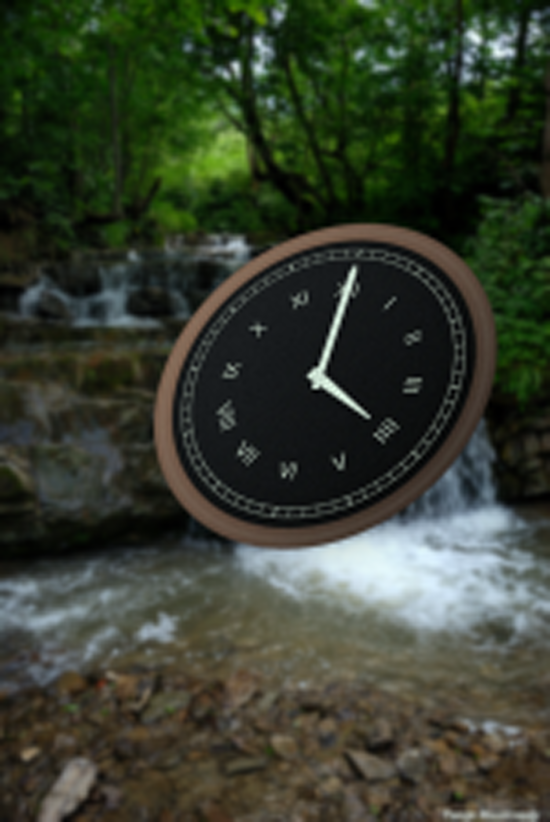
4:00
